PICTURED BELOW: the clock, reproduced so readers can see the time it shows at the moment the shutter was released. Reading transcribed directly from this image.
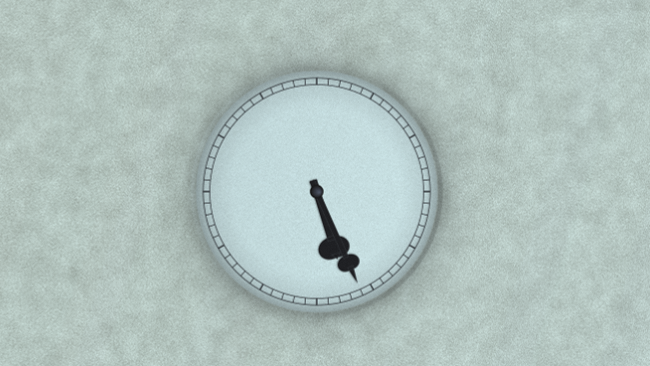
5:26
